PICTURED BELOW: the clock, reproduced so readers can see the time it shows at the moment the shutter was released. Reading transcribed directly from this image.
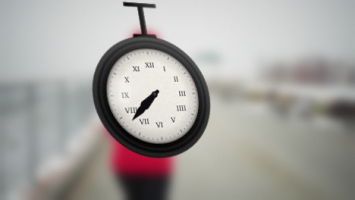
7:38
